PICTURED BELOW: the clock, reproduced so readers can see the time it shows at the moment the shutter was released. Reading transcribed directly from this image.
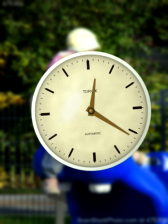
12:21
